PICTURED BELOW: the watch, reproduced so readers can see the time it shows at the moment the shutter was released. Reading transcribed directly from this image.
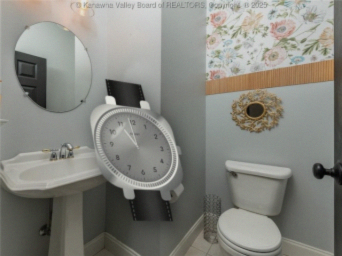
10:59
